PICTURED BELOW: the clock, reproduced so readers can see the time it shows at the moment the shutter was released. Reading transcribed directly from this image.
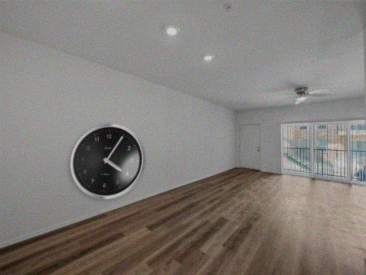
4:05
